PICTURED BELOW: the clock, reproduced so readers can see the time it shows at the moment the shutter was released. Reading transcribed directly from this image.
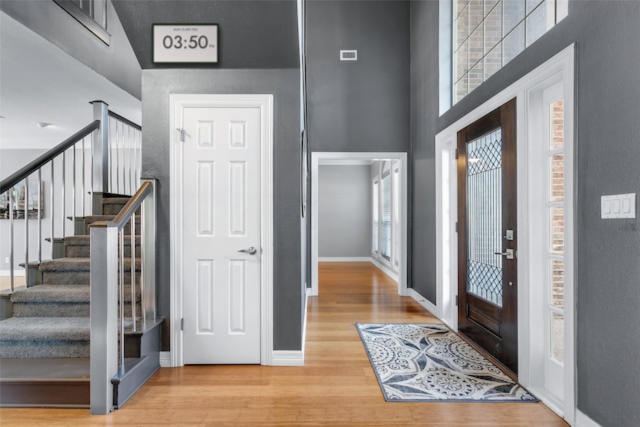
3:50
